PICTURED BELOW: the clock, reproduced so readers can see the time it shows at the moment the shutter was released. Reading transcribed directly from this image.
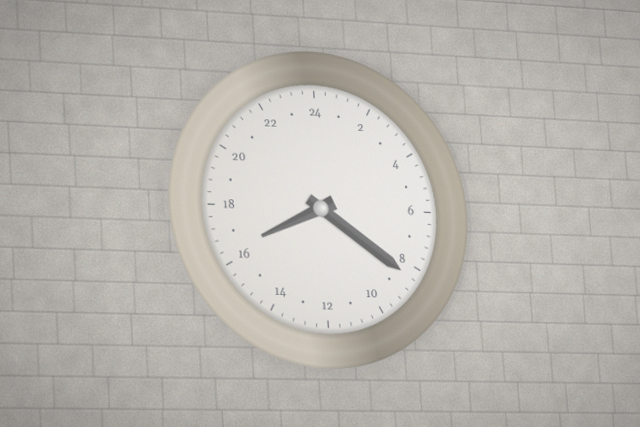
16:21
